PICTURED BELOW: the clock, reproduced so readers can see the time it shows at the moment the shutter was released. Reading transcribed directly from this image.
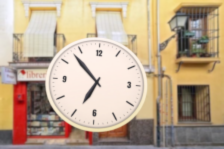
6:53
